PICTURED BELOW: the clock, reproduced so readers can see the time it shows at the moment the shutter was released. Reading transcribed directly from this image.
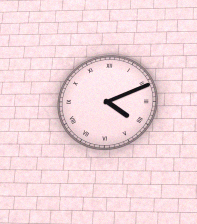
4:11
